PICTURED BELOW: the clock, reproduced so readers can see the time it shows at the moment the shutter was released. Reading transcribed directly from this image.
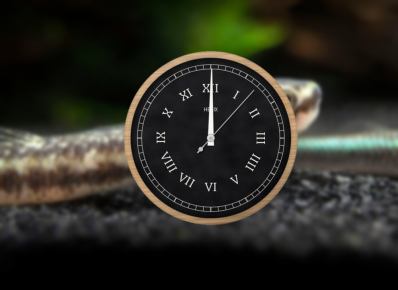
12:00:07
